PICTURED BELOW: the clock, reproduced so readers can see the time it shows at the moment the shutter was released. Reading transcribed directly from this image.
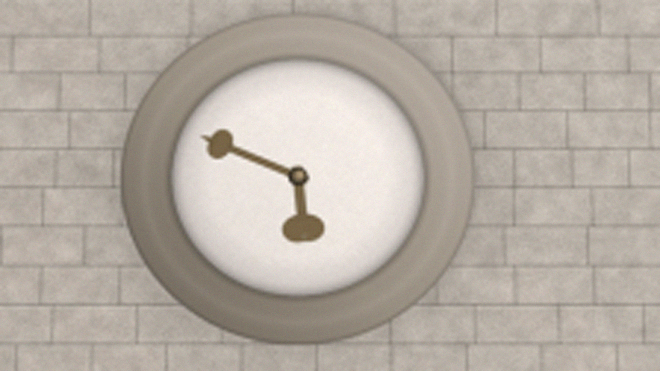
5:49
